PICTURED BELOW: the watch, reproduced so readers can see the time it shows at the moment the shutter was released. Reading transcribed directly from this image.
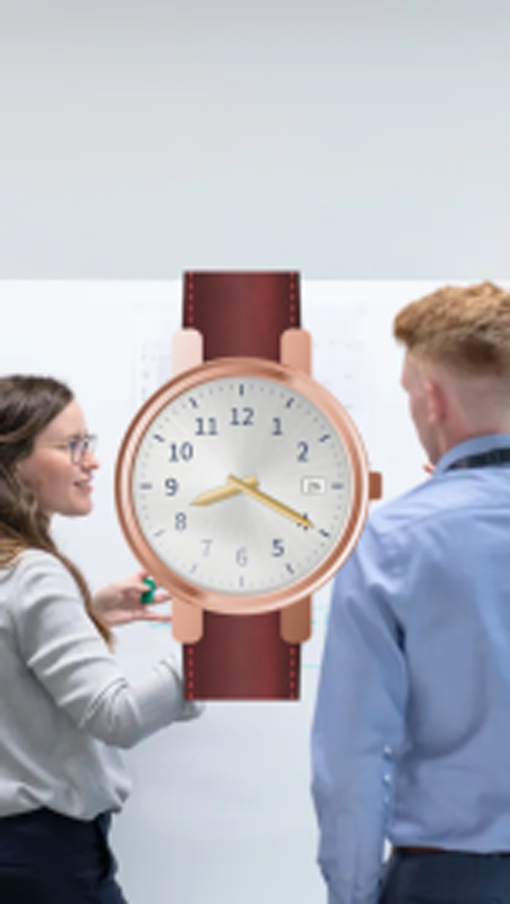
8:20
